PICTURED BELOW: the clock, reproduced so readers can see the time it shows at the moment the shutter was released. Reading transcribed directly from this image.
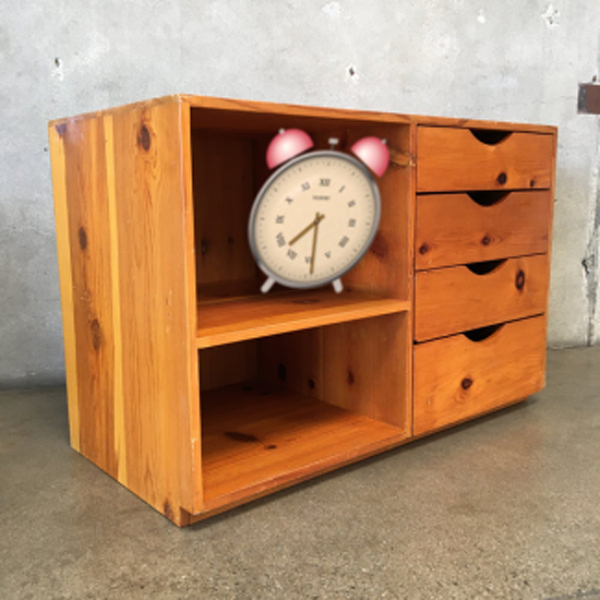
7:29
